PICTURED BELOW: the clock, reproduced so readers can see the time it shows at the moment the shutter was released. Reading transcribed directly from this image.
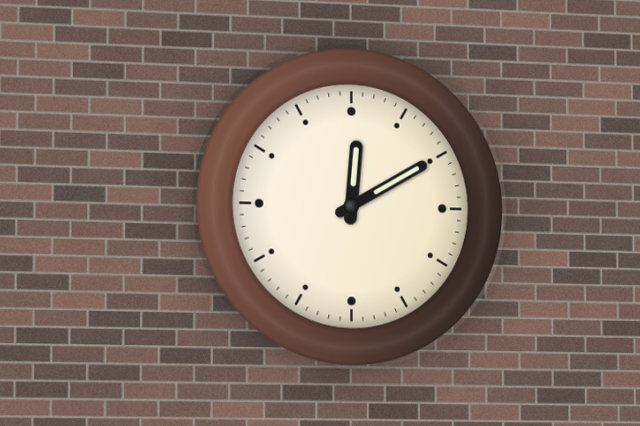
12:10
